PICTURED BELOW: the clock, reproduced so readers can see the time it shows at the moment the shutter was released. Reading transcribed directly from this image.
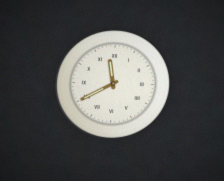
11:40
